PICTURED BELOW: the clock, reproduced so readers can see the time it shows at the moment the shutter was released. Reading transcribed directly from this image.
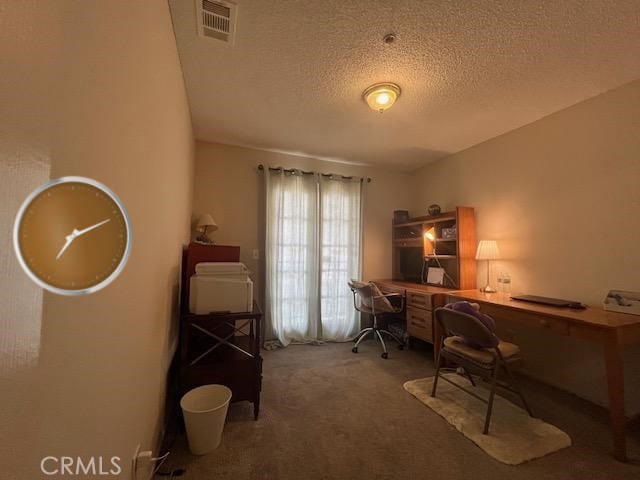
7:11
